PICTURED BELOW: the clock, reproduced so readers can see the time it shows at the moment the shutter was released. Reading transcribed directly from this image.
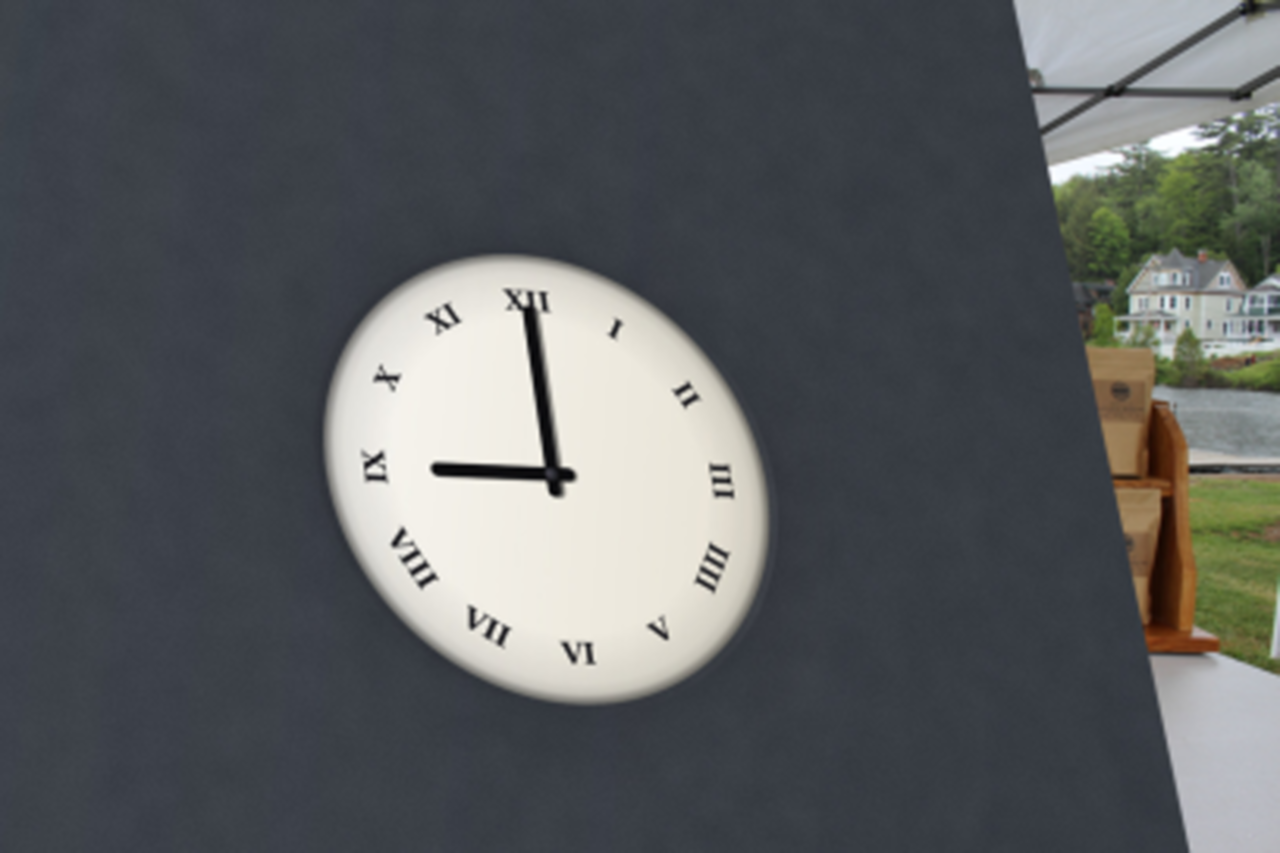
9:00
